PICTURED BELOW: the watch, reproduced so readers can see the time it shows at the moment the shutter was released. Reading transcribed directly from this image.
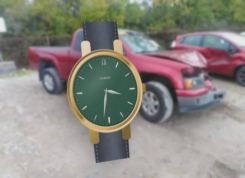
3:32
